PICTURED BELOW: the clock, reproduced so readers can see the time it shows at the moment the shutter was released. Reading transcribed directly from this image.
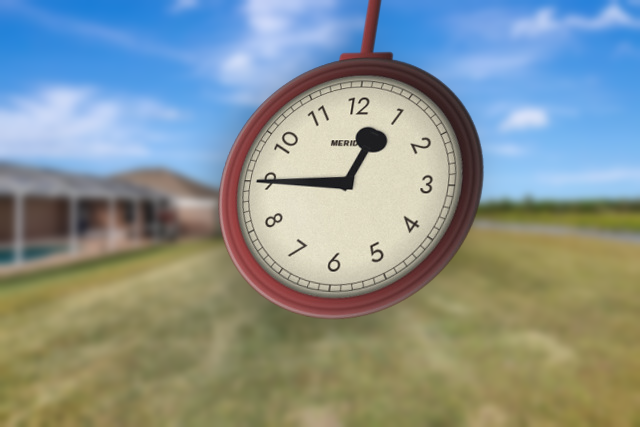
12:45
